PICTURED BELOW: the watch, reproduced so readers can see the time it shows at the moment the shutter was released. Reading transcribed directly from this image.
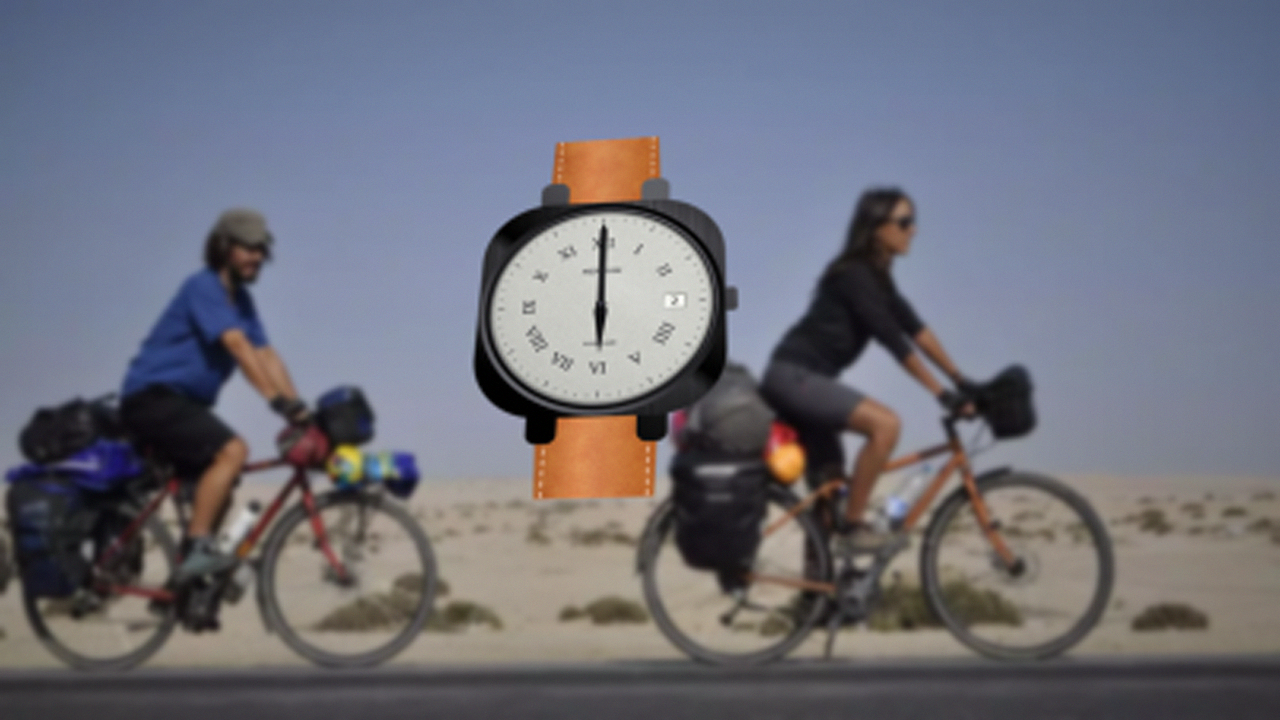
6:00
